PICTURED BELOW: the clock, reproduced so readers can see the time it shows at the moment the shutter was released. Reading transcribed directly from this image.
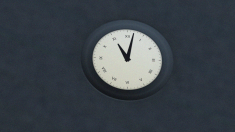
11:02
